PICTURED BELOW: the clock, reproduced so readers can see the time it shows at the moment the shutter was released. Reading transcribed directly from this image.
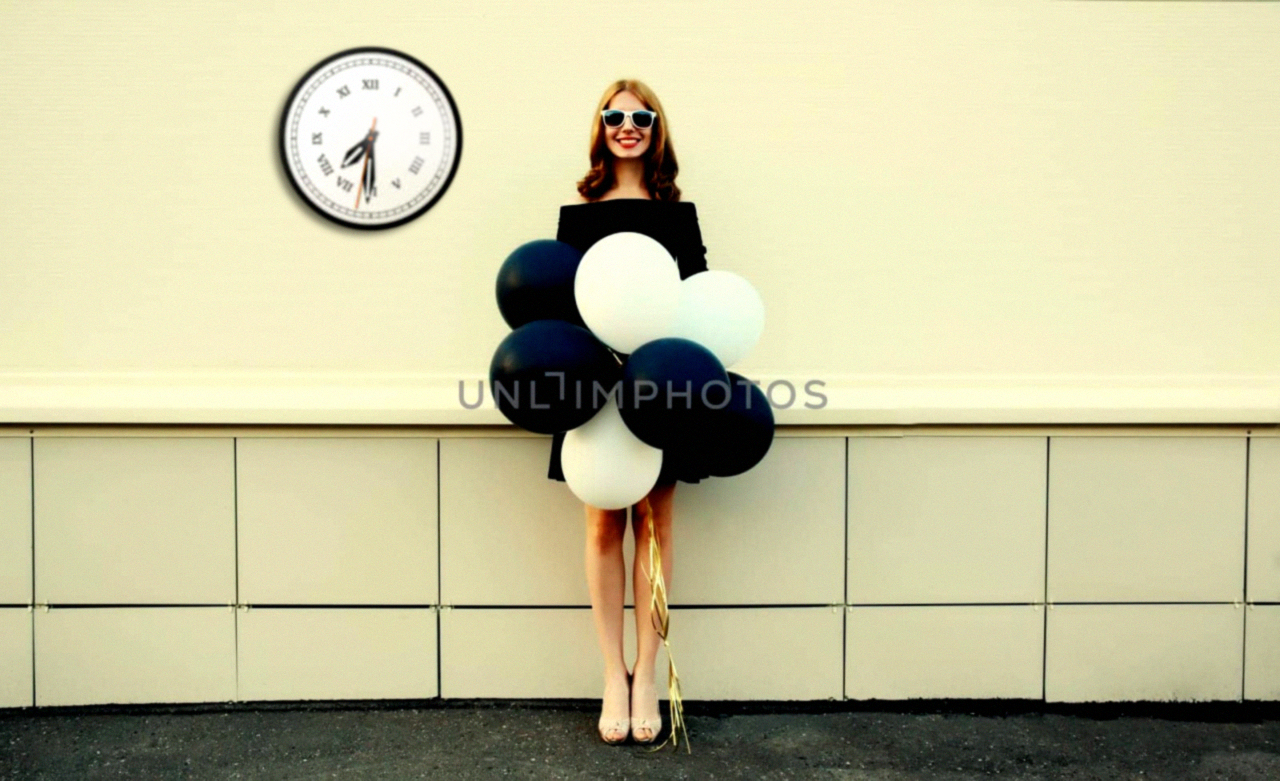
7:30:32
